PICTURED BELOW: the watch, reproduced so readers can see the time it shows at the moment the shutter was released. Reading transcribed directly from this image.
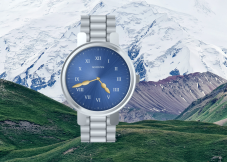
4:42
